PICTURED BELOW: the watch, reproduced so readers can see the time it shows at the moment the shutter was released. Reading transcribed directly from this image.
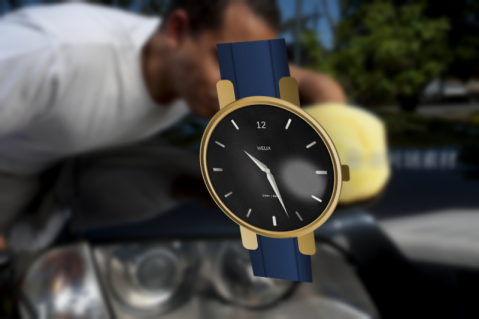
10:27
